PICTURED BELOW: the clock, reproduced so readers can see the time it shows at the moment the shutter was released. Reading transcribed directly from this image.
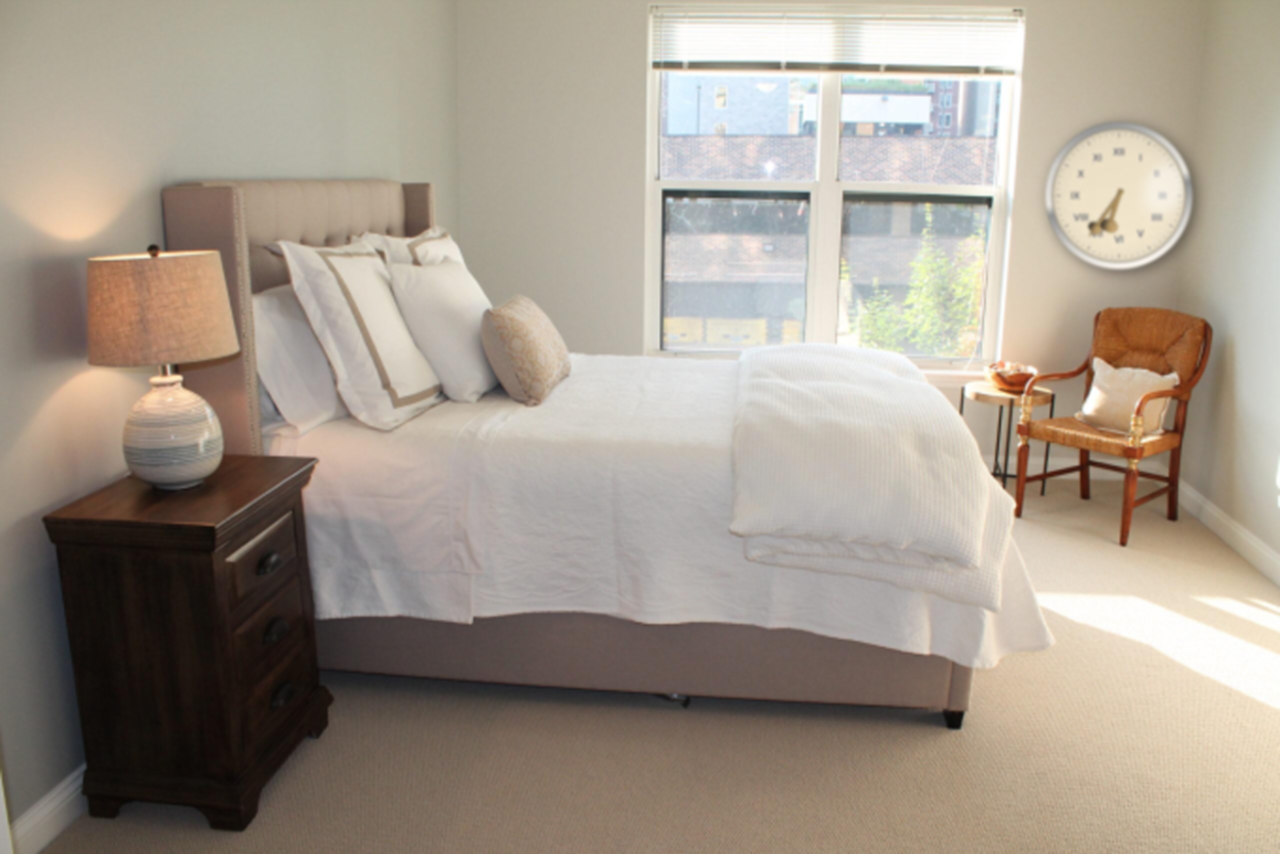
6:36
